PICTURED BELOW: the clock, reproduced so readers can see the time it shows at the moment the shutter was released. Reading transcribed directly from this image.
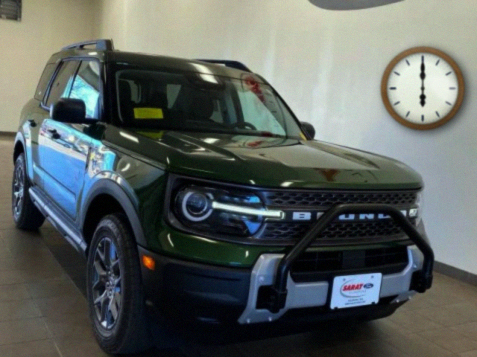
6:00
